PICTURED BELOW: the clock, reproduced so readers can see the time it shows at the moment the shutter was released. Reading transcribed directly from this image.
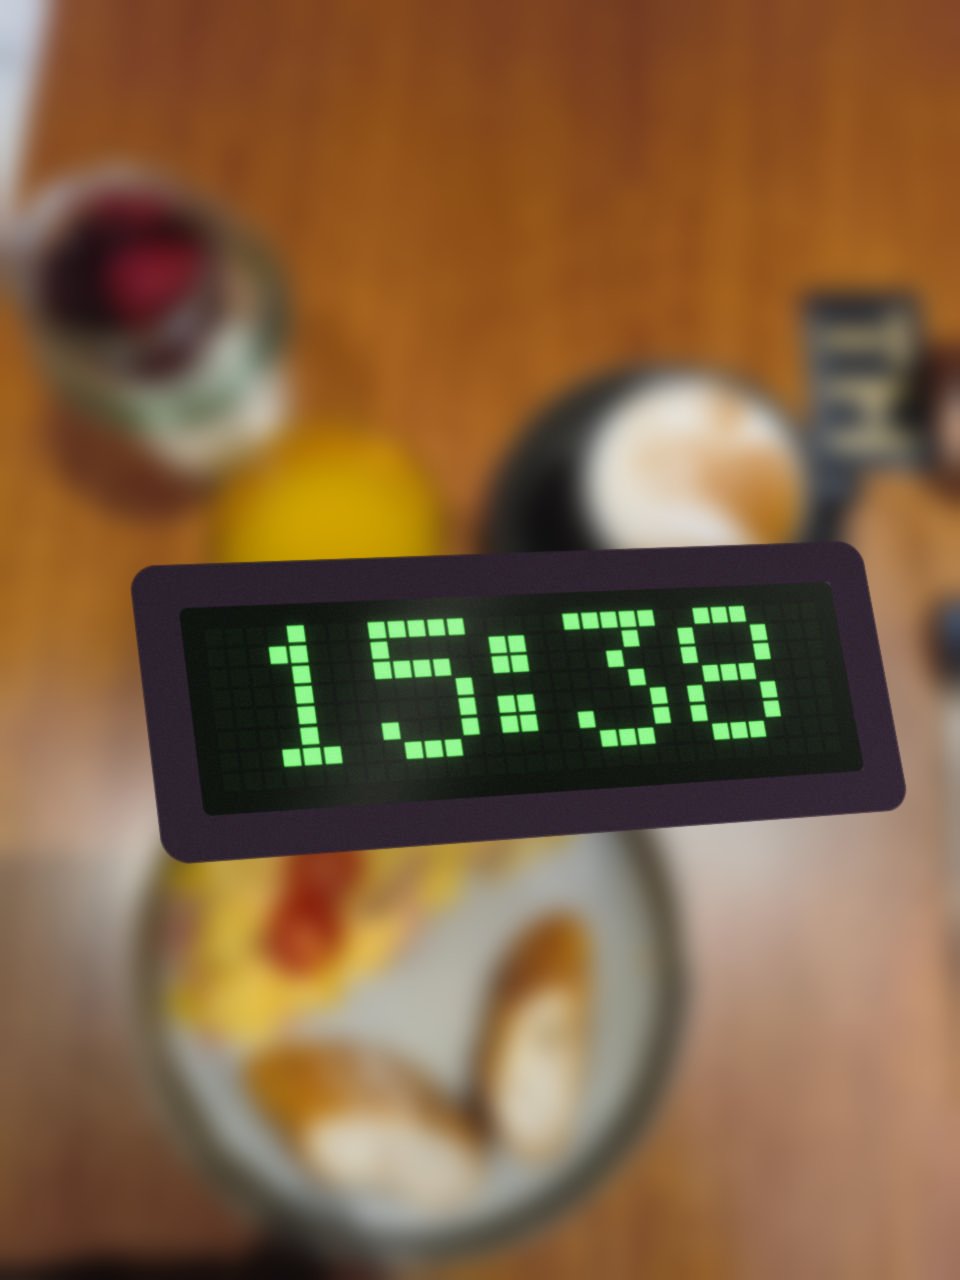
15:38
